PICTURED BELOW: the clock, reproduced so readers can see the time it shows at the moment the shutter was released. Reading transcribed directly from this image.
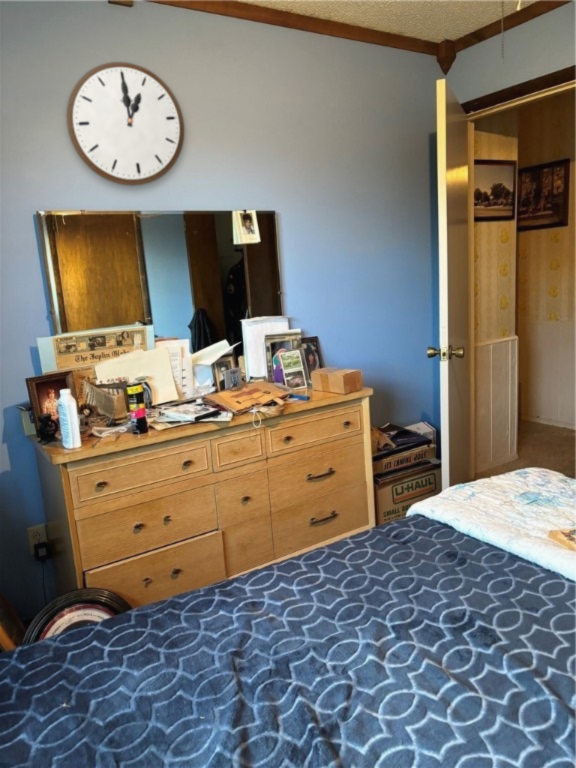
1:00
